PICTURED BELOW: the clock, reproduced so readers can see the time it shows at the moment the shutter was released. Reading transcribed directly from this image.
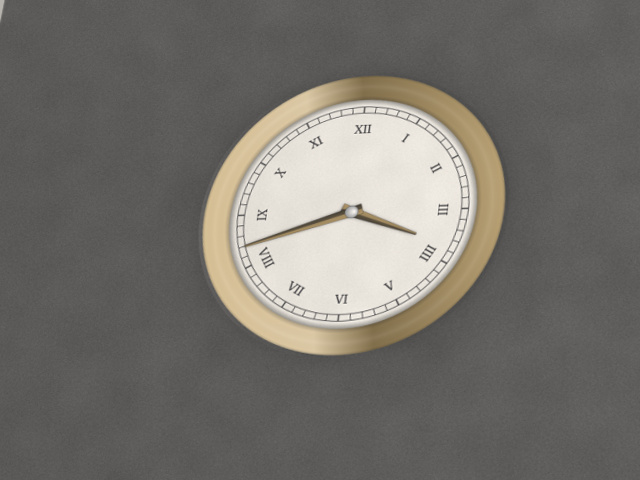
3:42
